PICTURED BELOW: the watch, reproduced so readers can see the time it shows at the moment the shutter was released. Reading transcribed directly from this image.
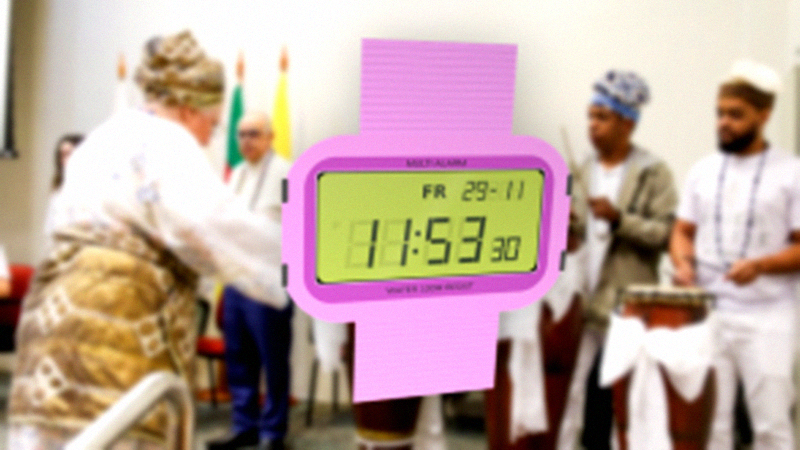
11:53:30
